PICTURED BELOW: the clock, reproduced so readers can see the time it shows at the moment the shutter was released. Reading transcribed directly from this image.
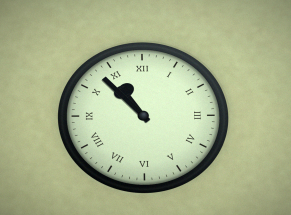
10:53
